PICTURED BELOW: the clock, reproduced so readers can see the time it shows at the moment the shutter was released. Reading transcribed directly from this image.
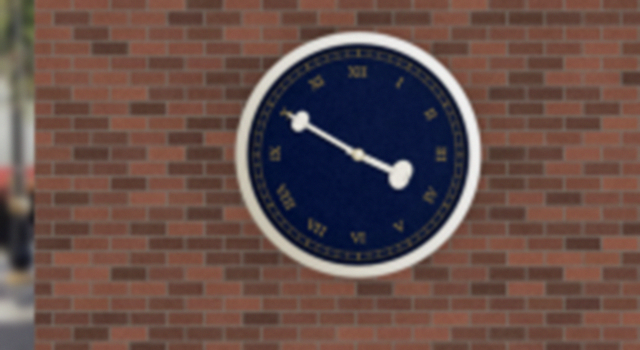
3:50
